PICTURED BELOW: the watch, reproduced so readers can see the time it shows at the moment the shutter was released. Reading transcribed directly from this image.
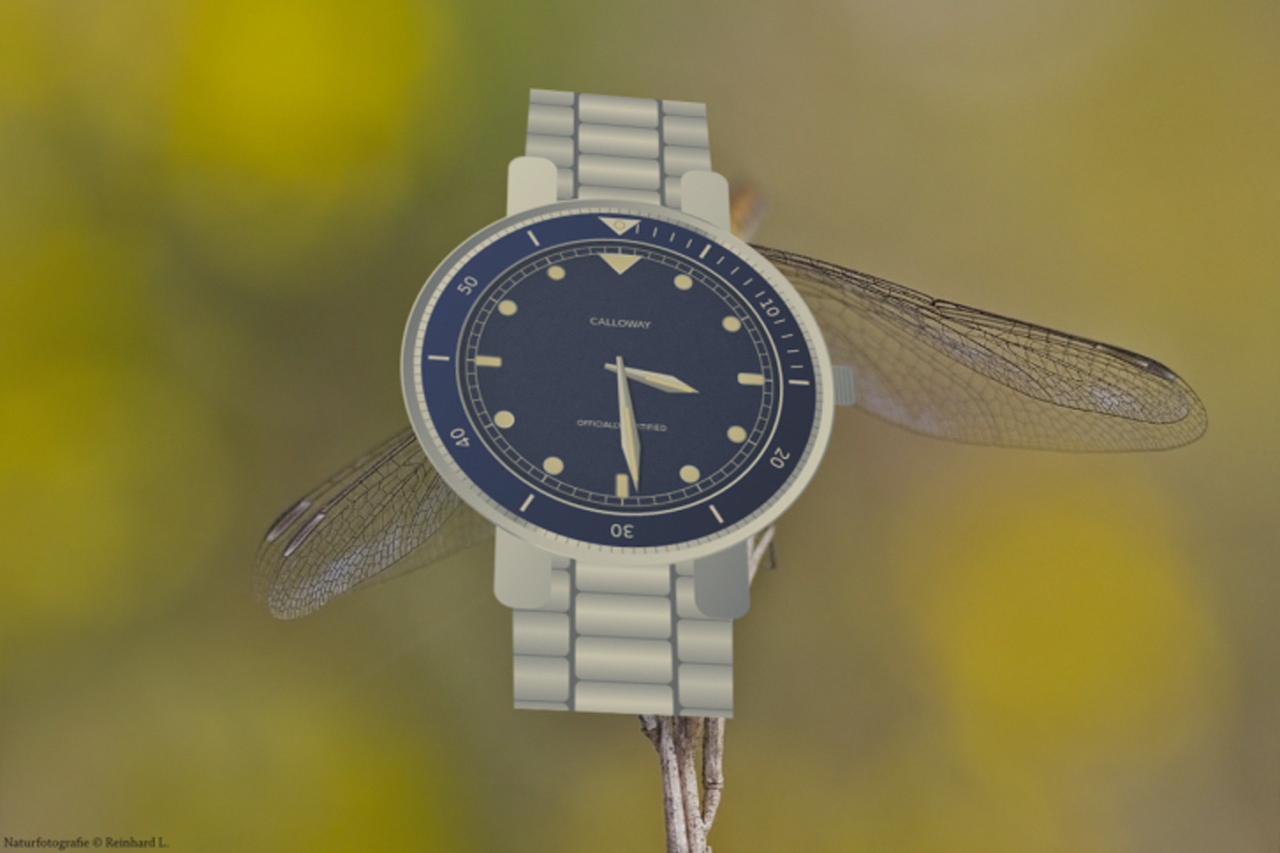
3:29
